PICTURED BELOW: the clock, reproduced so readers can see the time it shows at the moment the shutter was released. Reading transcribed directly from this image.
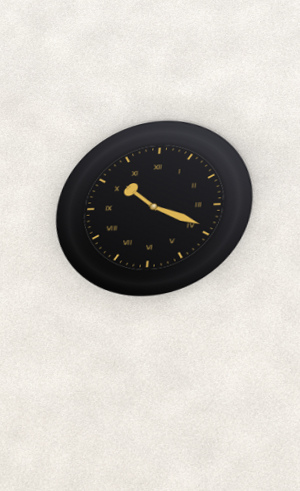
10:19
